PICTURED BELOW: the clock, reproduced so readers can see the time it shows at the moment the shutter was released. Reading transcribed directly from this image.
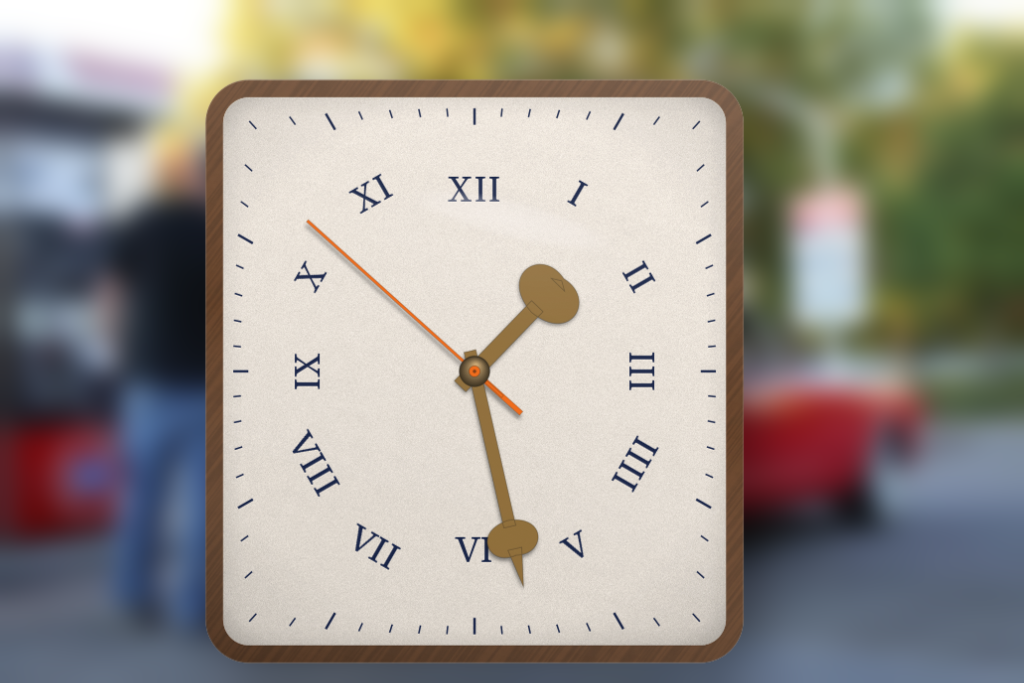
1:27:52
